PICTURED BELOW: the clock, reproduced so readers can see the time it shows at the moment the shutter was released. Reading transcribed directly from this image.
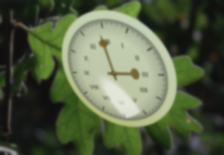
2:59
